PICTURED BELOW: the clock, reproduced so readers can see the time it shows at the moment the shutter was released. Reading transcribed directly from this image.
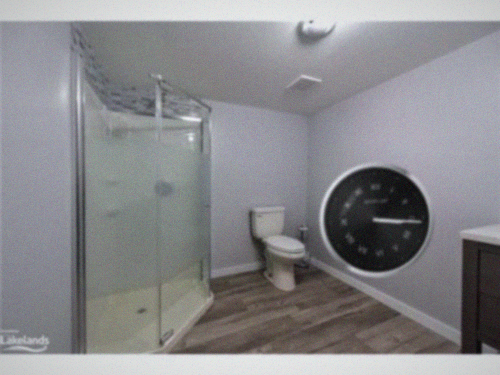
3:16
